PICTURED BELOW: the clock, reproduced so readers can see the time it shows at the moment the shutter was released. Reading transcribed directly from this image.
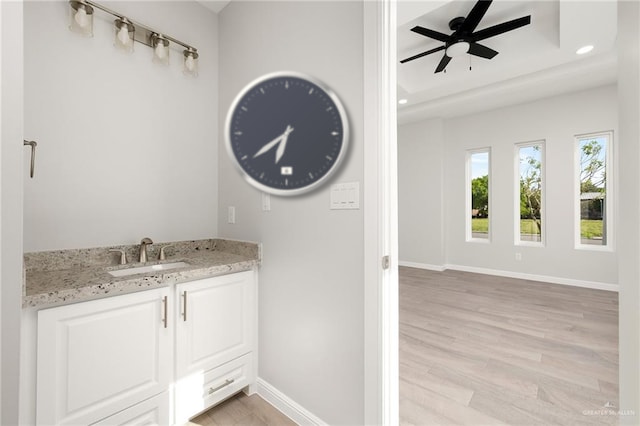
6:39
